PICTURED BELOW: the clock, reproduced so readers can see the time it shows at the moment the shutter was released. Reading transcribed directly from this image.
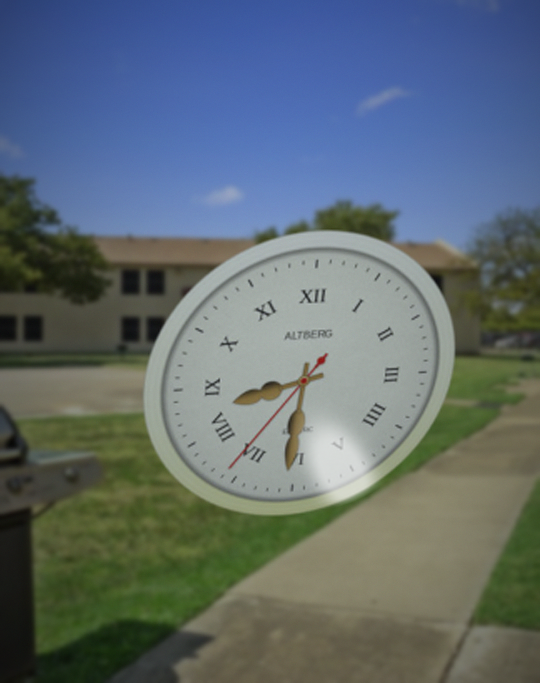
8:30:36
